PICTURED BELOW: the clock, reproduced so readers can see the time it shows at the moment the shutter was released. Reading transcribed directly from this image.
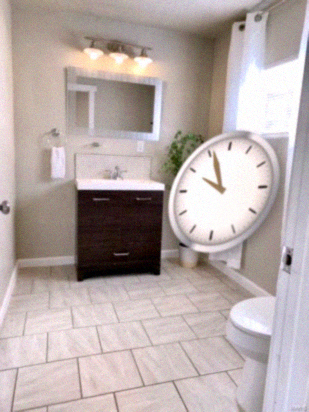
9:56
